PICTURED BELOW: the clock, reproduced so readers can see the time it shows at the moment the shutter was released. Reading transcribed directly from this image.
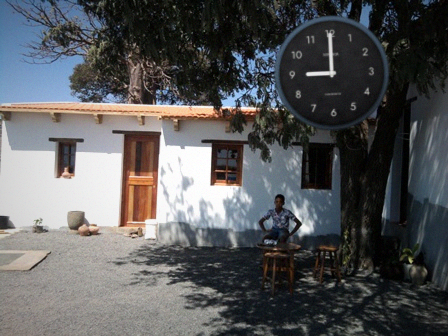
9:00
